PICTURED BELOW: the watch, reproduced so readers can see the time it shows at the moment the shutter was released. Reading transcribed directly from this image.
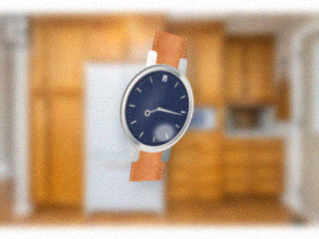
8:16
